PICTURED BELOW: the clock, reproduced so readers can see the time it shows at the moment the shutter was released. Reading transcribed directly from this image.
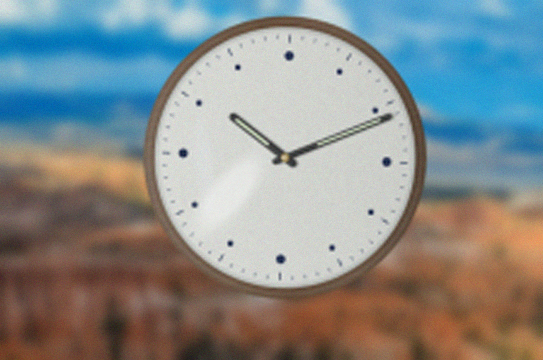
10:11
